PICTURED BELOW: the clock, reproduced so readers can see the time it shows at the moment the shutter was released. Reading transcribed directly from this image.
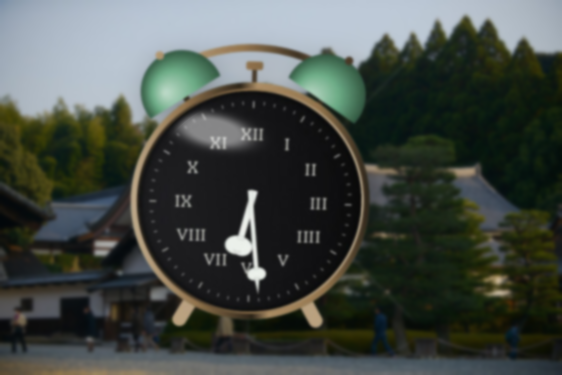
6:29
